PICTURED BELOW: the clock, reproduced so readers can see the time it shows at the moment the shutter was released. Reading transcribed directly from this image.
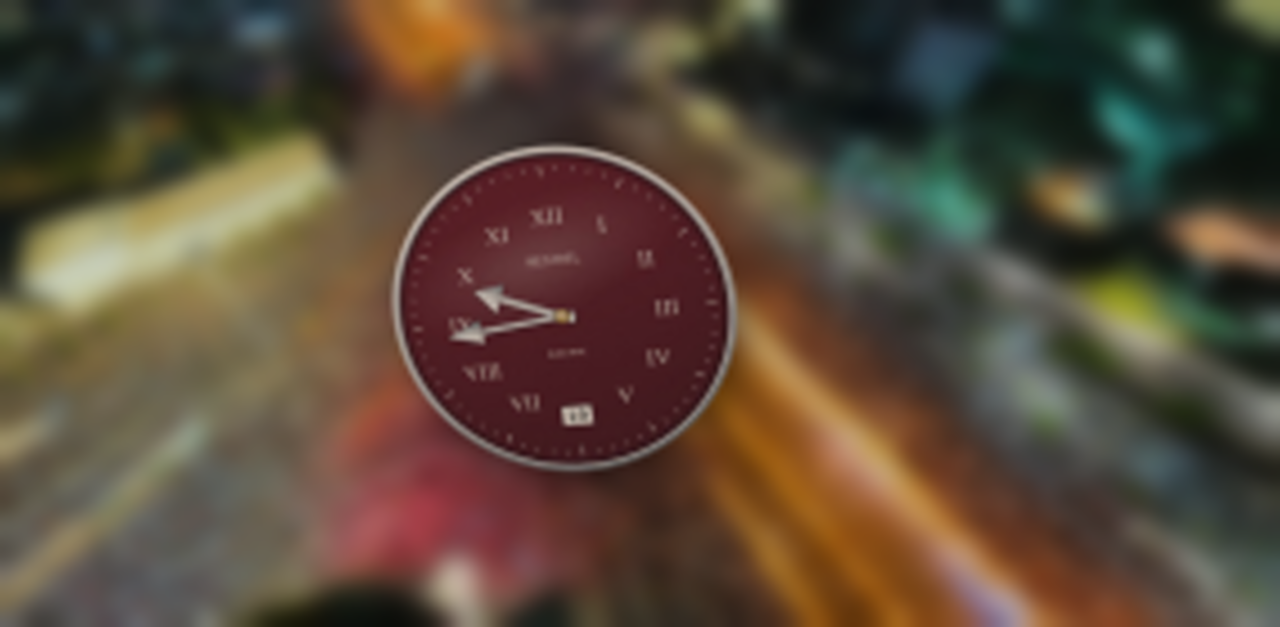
9:44
